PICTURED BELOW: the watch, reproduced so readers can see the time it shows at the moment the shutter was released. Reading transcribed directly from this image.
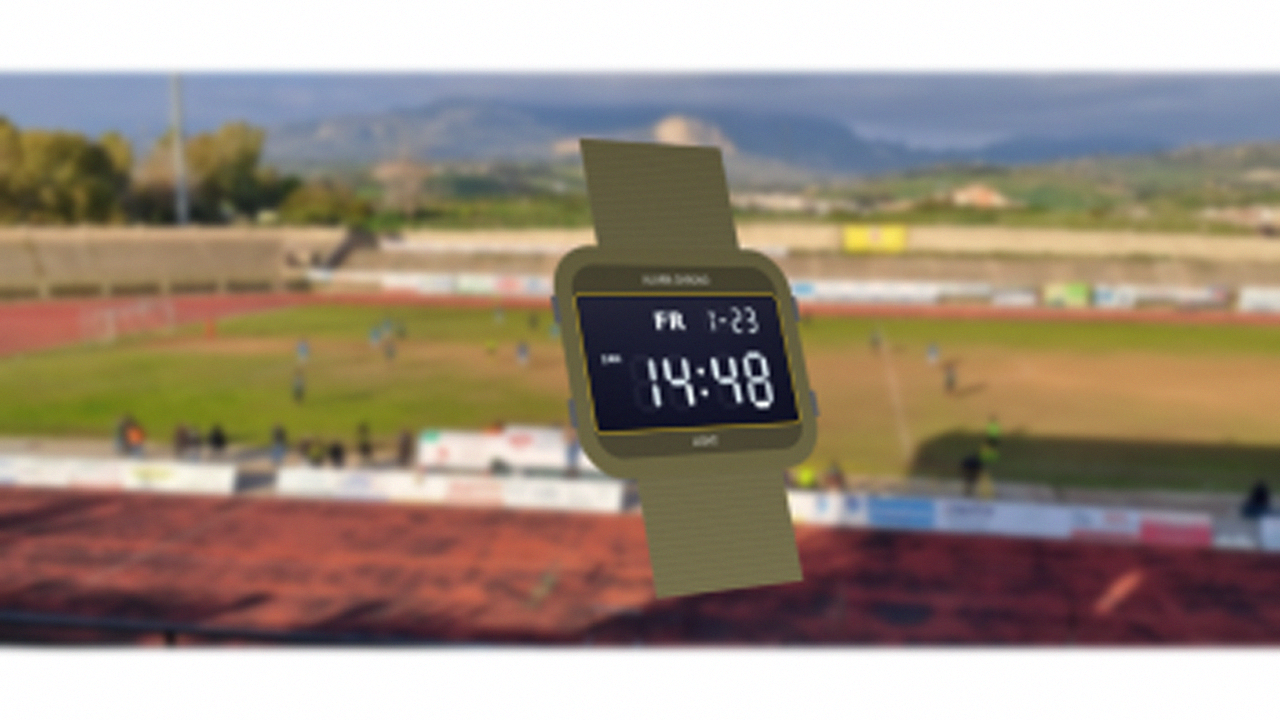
14:48
